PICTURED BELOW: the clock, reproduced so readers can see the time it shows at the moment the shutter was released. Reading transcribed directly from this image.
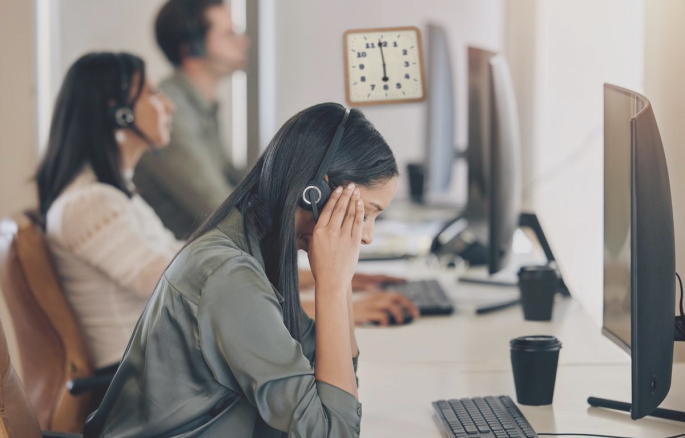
5:59
